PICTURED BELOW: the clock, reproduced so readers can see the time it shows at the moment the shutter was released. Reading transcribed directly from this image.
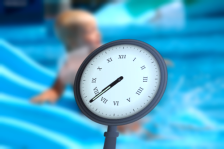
7:38
